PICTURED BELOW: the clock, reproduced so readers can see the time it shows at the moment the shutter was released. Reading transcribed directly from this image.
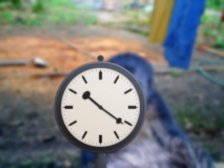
10:21
